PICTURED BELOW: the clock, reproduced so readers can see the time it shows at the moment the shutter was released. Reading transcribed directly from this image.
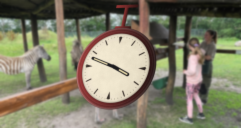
3:48
